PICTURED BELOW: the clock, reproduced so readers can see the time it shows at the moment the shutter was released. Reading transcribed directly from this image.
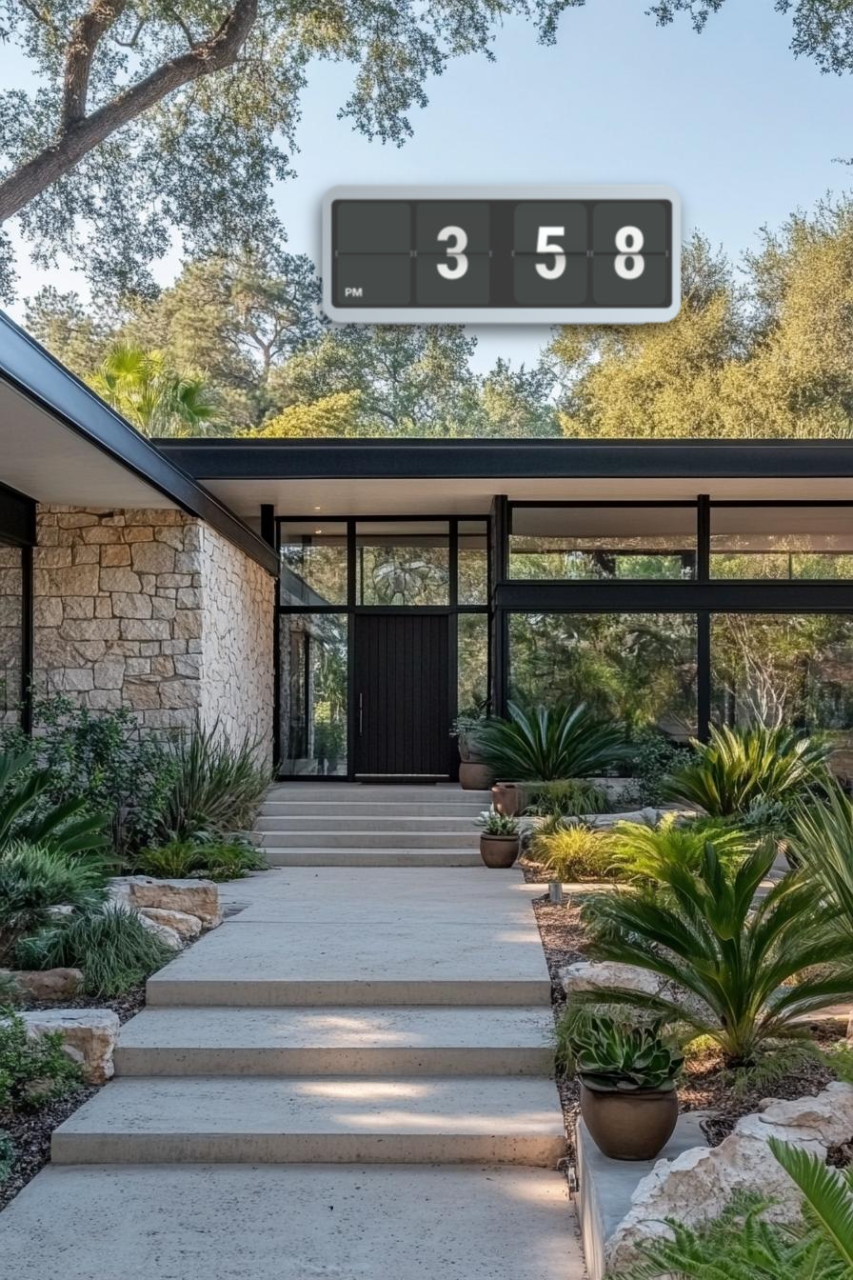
3:58
